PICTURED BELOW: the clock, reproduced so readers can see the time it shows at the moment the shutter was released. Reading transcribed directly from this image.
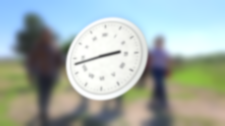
2:43
